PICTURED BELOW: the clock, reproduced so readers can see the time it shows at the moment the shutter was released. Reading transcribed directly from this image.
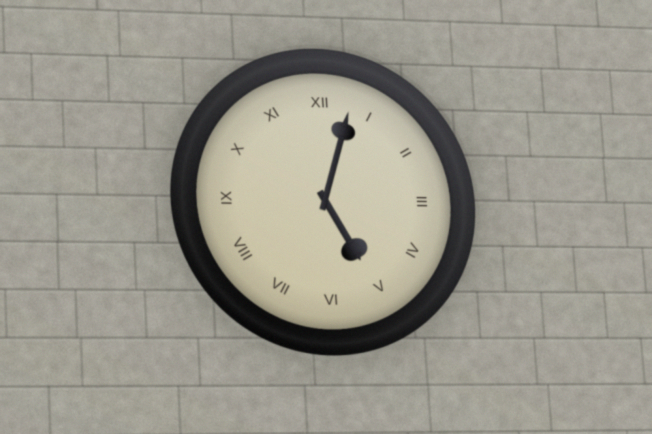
5:03
